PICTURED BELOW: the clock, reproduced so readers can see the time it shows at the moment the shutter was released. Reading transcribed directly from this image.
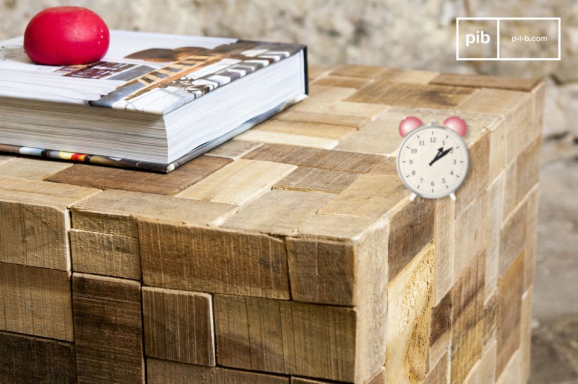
1:09
